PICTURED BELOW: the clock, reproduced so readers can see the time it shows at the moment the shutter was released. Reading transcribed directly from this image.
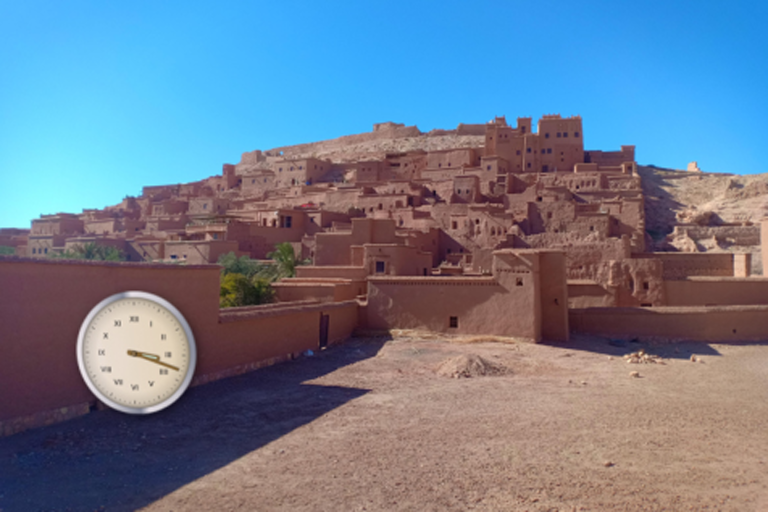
3:18
